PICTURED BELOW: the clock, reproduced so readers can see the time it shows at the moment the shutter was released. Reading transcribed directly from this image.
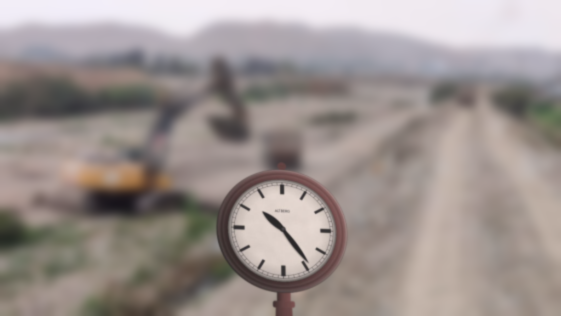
10:24
